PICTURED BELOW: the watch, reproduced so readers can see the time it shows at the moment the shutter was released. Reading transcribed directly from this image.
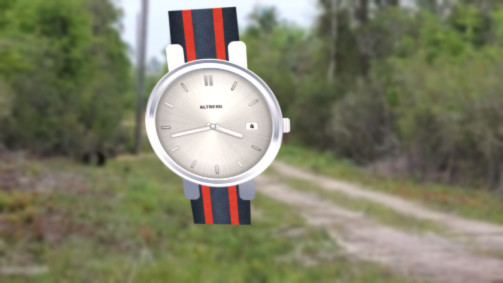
3:43
